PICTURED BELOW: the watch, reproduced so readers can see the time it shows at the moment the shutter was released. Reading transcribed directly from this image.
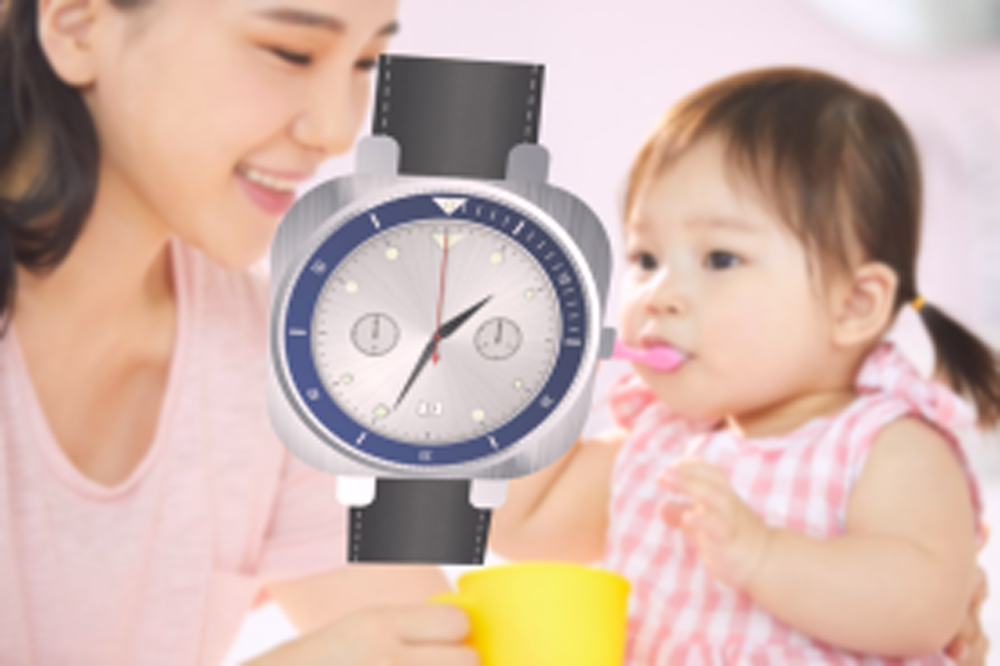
1:34
